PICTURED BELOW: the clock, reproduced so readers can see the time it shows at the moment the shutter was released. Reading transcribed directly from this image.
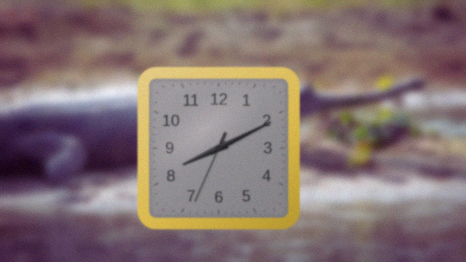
8:10:34
